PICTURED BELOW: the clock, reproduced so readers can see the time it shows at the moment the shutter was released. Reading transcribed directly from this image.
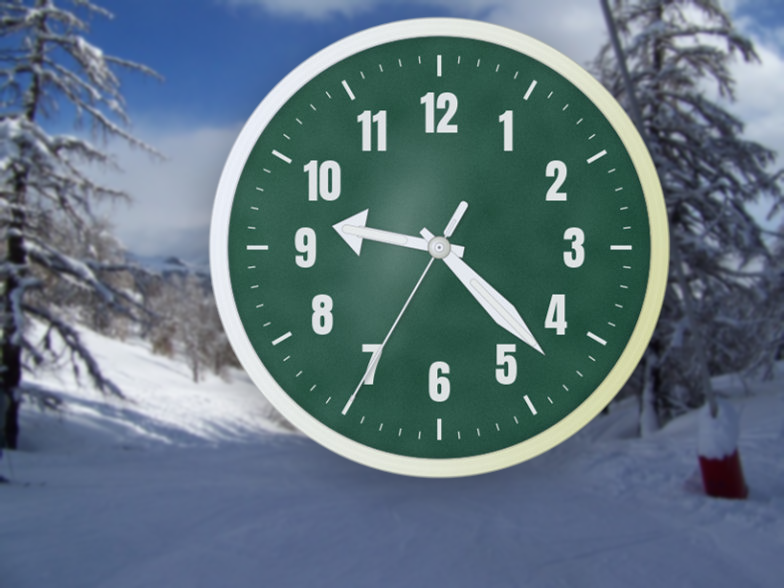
9:22:35
